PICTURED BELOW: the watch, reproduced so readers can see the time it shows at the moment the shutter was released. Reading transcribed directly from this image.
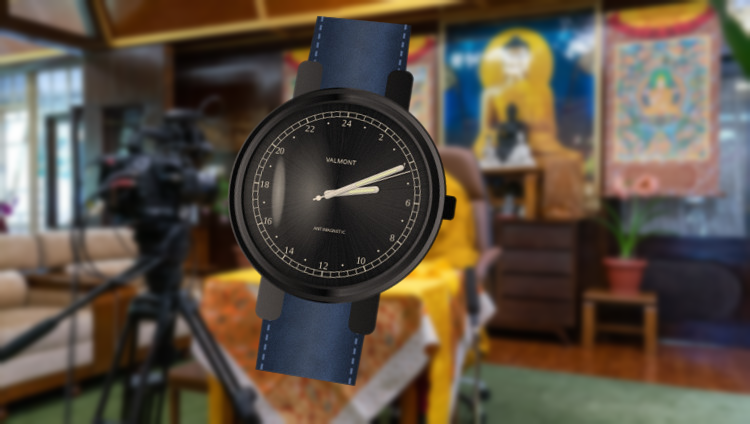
5:10:11
